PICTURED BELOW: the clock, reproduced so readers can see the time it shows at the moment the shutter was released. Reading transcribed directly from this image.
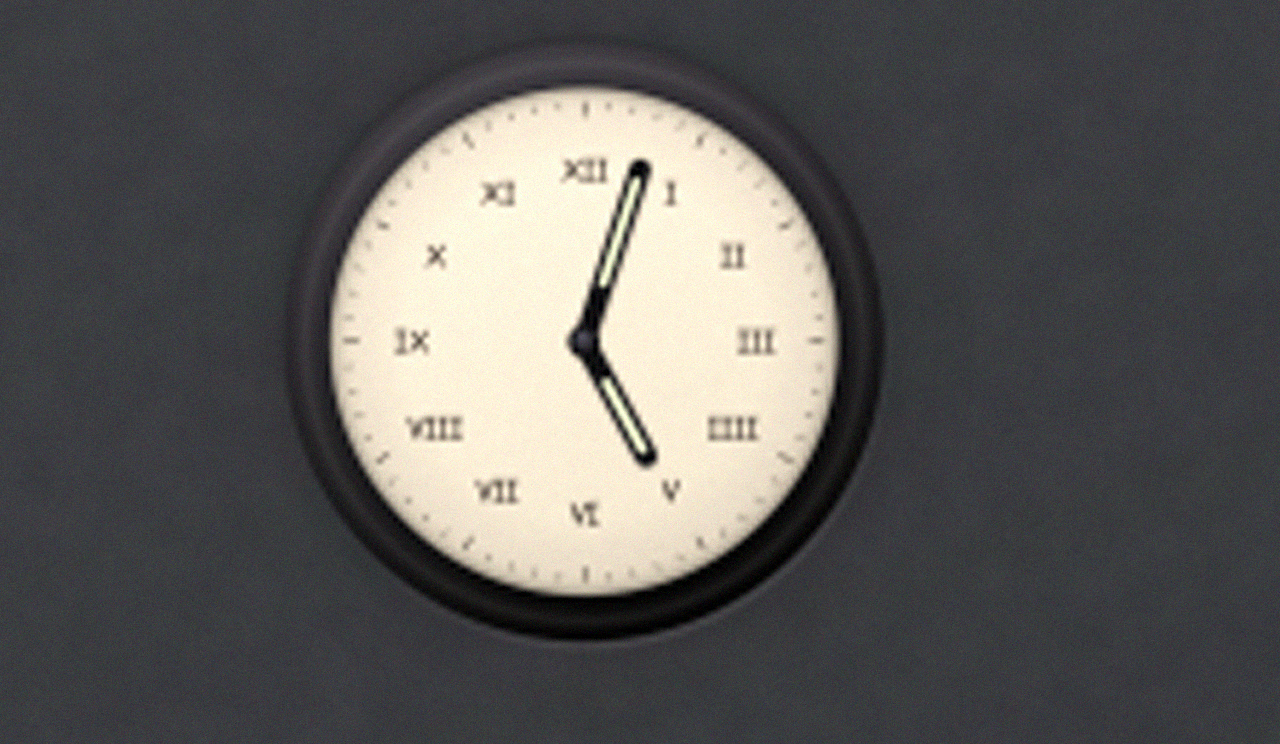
5:03
